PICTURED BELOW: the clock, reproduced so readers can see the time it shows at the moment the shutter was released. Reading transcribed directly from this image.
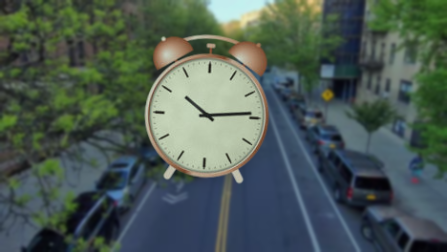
10:14
